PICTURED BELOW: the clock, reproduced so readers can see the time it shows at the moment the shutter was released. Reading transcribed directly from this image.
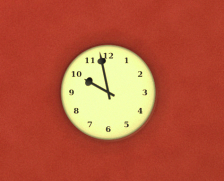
9:58
